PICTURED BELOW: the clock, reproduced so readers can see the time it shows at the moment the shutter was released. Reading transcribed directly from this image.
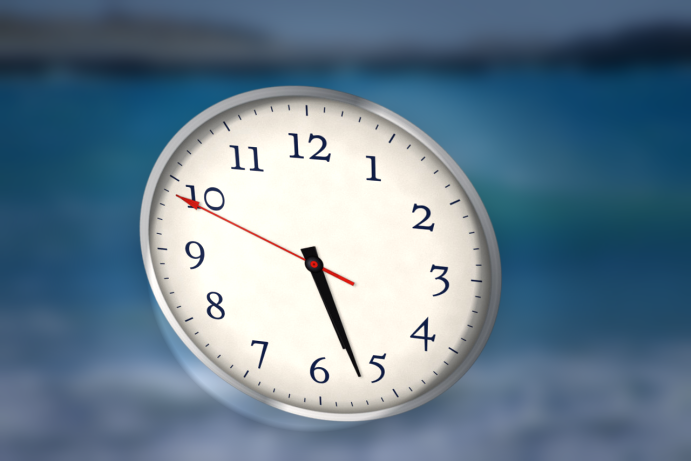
5:26:49
